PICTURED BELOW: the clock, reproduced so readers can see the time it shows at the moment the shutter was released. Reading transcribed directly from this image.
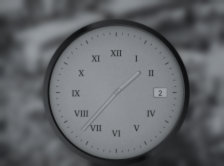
1:37
